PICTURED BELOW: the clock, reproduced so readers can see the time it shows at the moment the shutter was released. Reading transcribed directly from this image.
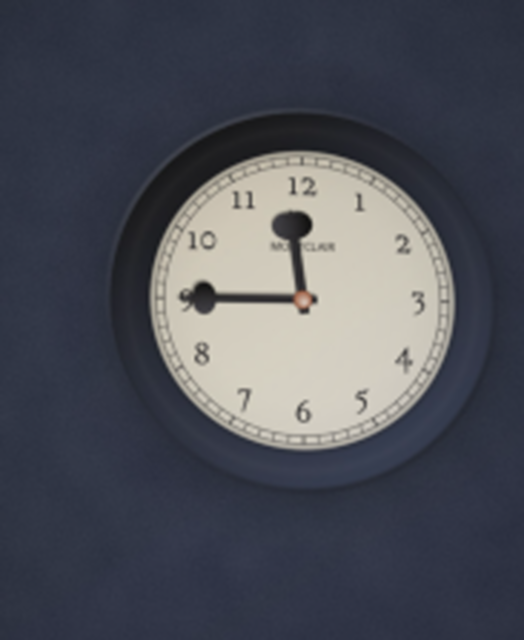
11:45
